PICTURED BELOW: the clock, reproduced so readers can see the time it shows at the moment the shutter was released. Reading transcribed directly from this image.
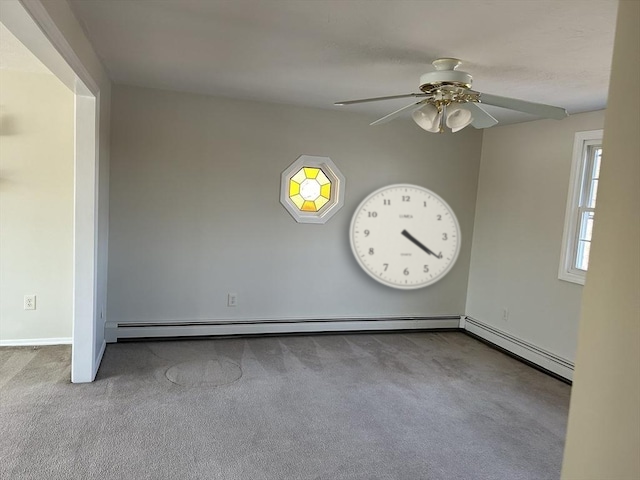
4:21
